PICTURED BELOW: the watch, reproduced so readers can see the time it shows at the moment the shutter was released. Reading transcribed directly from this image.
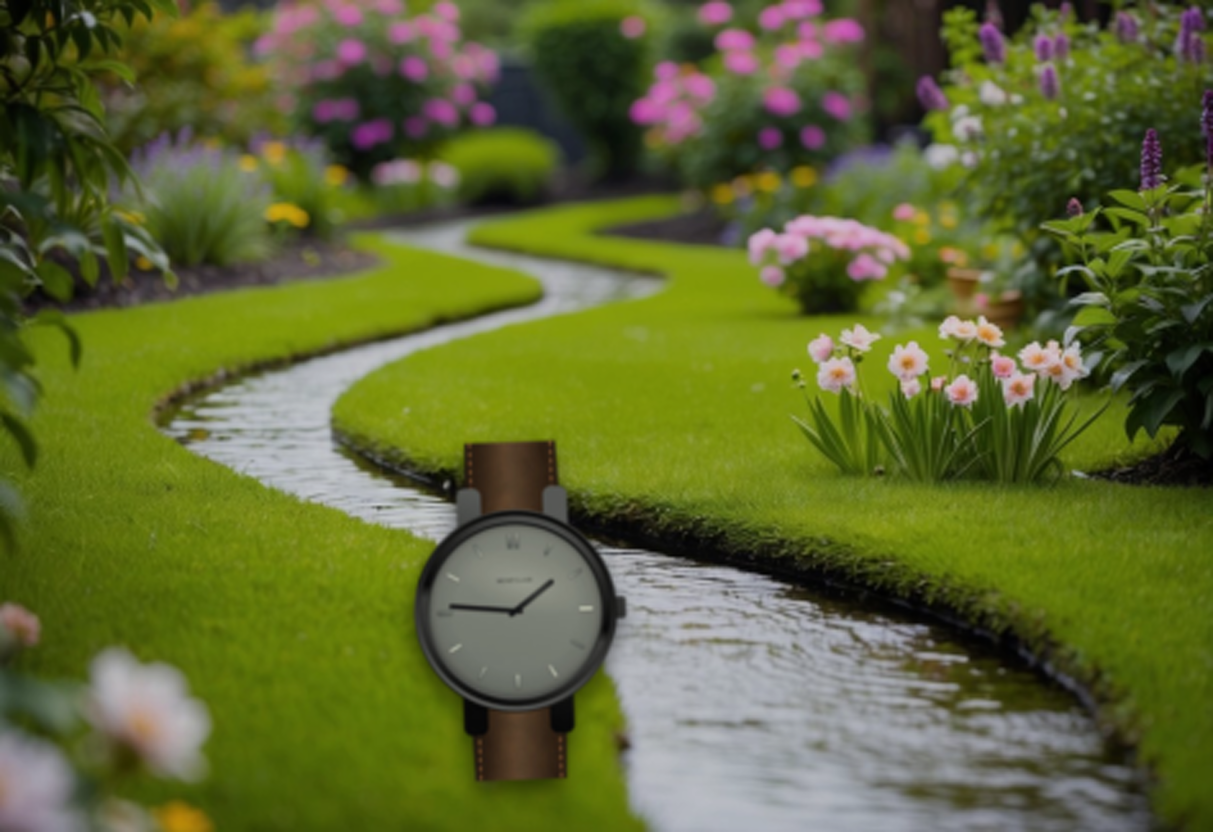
1:46
